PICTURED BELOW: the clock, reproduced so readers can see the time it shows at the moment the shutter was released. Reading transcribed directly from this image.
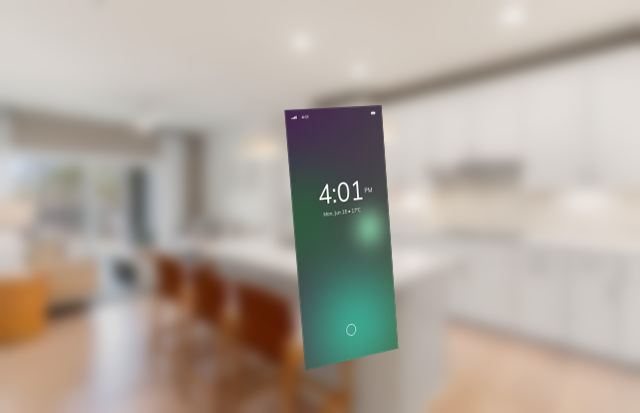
4:01
